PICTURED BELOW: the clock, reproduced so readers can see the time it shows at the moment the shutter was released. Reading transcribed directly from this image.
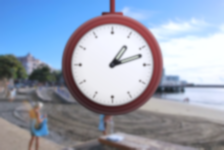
1:12
